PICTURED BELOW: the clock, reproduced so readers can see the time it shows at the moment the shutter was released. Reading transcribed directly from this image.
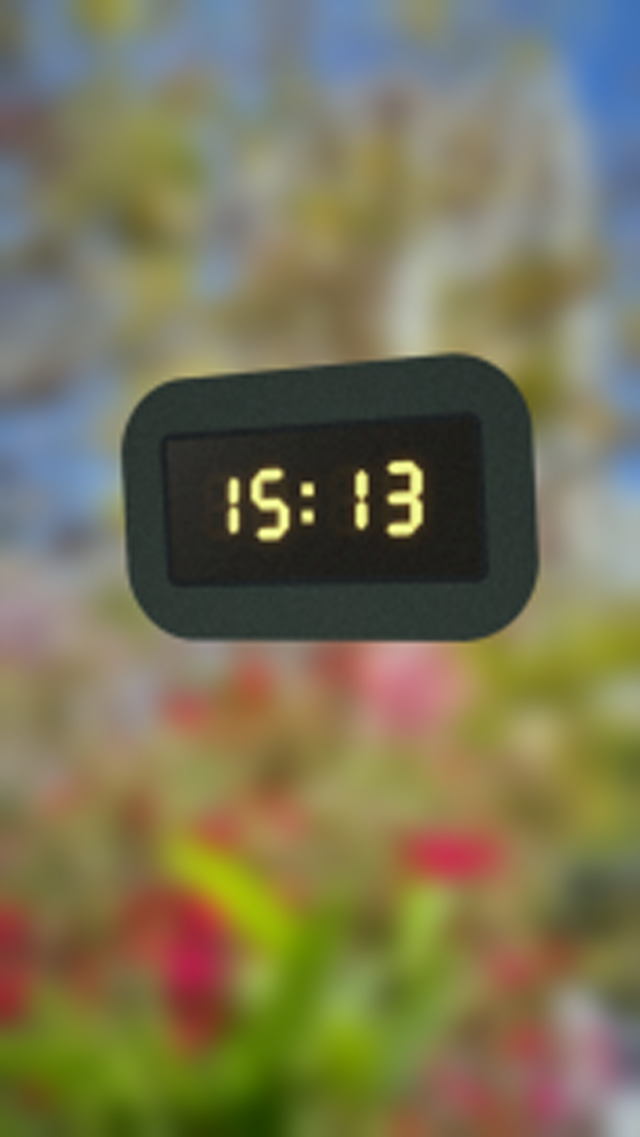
15:13
